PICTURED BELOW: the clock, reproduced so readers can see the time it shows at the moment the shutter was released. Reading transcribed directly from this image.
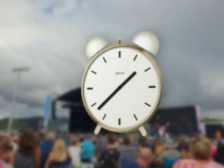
1:38
